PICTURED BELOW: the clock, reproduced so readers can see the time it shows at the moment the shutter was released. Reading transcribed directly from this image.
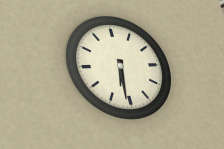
6:31
